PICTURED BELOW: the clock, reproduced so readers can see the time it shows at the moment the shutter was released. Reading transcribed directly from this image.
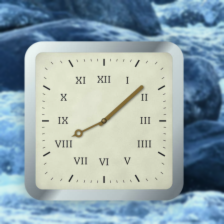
8:08
